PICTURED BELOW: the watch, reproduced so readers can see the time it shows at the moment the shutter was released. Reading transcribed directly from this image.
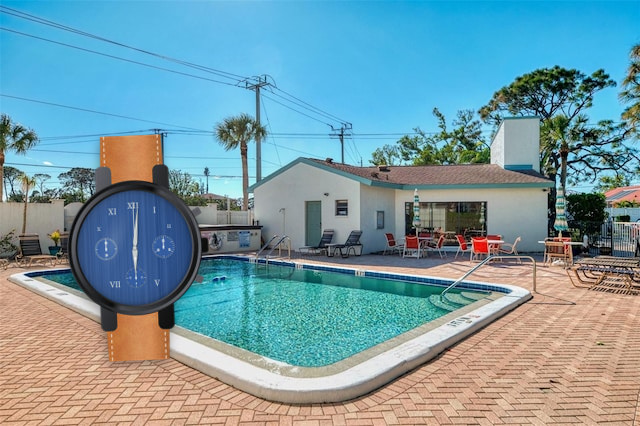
6:01
